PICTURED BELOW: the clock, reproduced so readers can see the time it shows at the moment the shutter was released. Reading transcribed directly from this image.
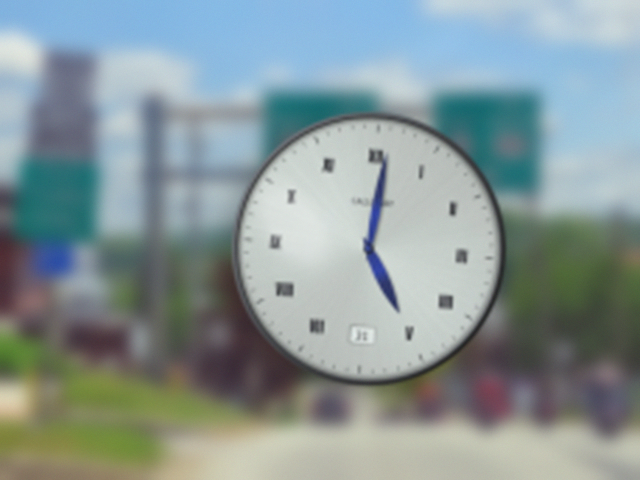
5:01
